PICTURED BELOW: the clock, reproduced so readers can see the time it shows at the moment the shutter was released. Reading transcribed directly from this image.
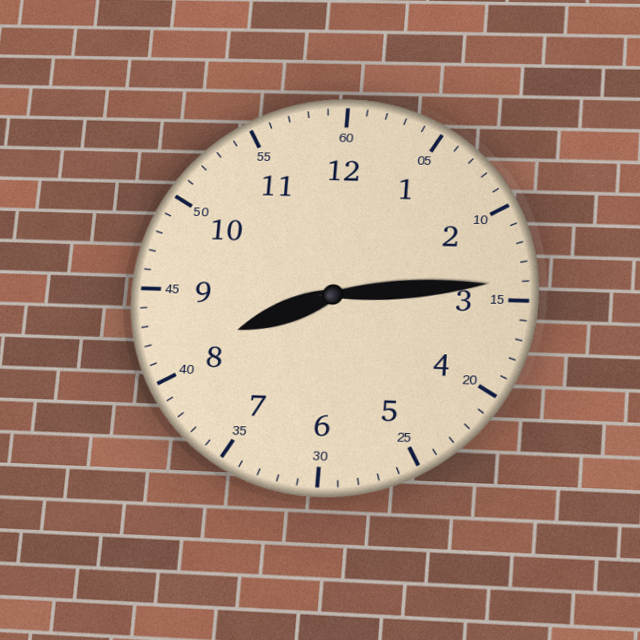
8:14
